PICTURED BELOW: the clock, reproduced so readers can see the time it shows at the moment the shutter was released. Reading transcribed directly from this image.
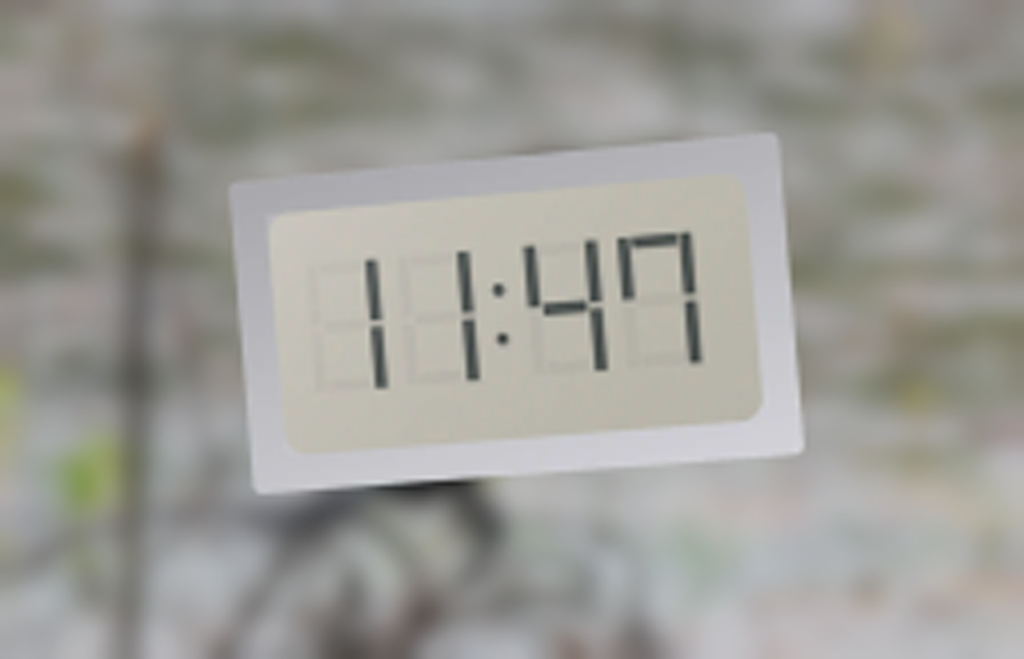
11:47
